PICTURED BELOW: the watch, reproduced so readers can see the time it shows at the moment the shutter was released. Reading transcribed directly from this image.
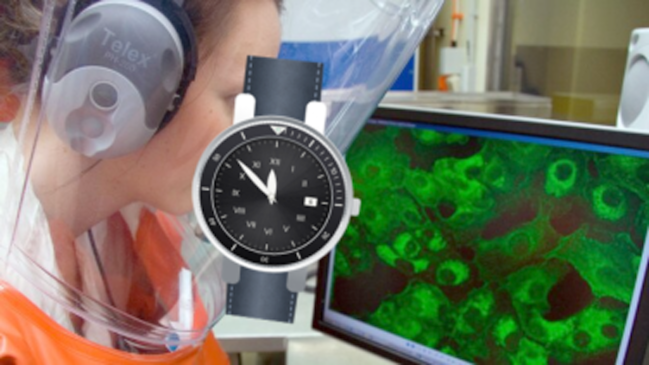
11:52
